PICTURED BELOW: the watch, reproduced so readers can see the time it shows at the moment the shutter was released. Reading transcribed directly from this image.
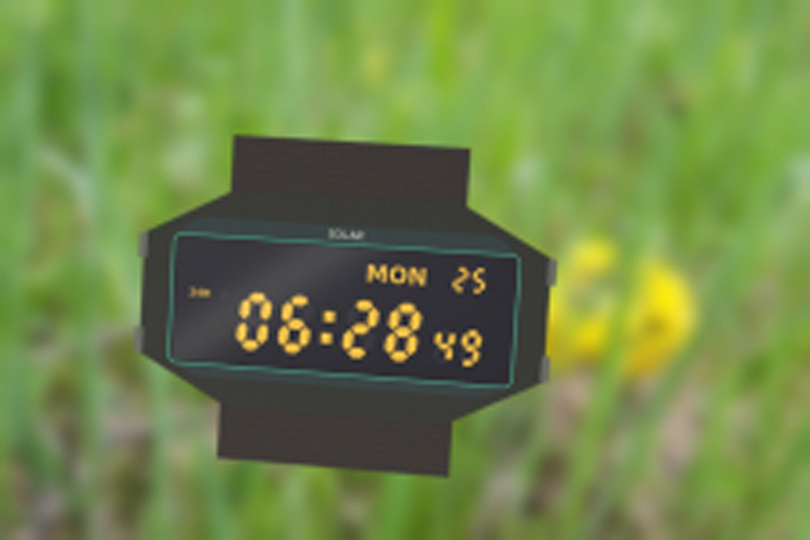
6:28:49
